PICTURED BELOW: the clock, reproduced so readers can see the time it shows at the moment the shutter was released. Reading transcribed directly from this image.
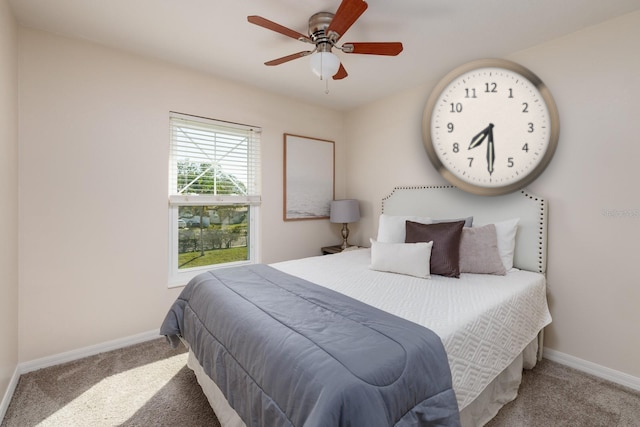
7:30
